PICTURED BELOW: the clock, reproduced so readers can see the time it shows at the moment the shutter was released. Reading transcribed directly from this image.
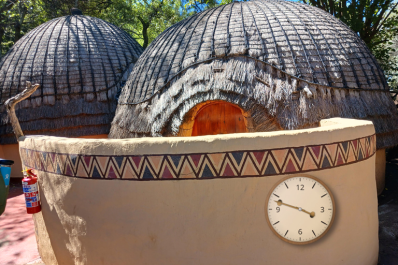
3:48
